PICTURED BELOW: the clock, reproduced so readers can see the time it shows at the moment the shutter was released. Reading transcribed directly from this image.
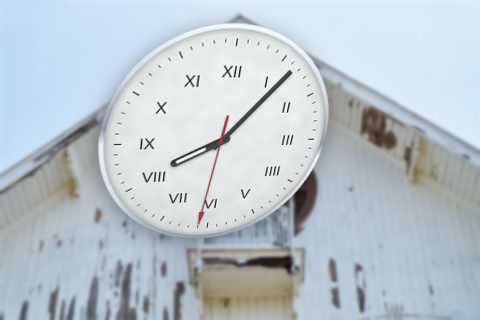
8:06:31
